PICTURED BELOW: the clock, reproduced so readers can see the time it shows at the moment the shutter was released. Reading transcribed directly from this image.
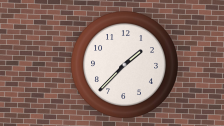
1:37
